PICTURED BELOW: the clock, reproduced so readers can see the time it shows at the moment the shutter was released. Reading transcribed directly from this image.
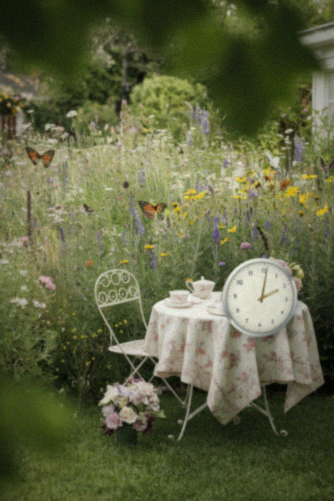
2:01
